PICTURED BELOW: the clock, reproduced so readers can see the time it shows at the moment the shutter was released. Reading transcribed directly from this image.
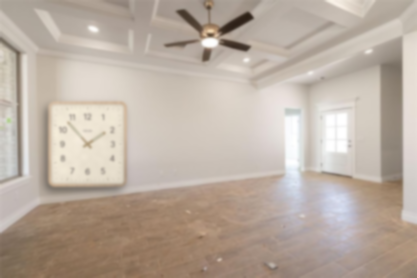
1:53
